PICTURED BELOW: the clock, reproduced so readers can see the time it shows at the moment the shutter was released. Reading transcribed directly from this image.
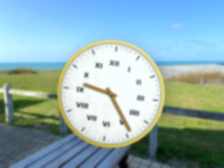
9:24
